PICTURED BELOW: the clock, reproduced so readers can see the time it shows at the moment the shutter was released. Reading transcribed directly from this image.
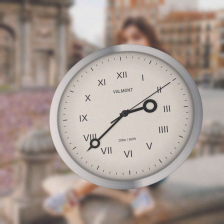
2:38:10
